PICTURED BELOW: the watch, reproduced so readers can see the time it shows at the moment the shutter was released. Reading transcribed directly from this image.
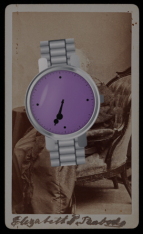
6:34
